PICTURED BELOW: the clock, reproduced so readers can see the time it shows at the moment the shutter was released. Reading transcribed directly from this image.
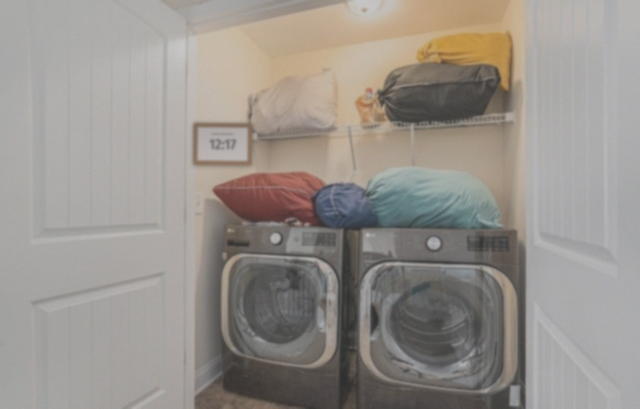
12:17
